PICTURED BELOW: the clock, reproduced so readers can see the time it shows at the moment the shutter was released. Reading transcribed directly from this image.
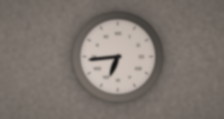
6:44
